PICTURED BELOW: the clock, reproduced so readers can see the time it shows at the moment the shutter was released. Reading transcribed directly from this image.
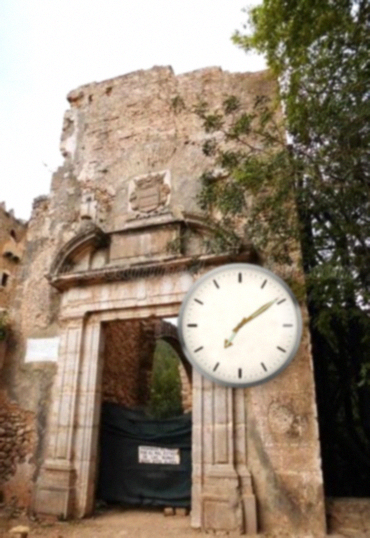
7:09
